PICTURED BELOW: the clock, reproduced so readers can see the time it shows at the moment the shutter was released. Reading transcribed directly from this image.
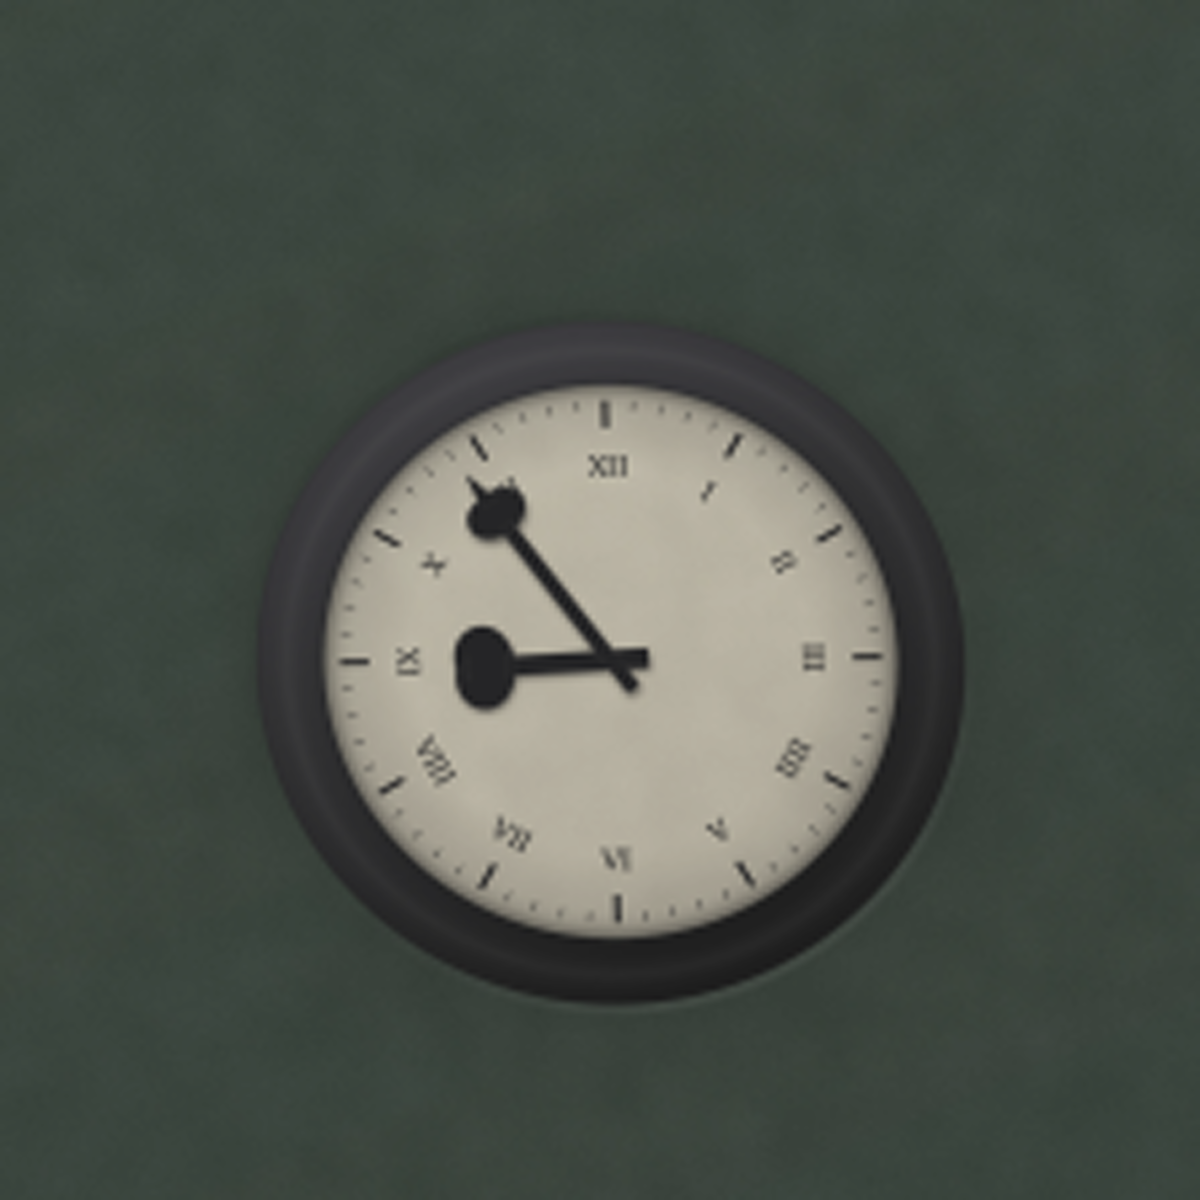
8:54
